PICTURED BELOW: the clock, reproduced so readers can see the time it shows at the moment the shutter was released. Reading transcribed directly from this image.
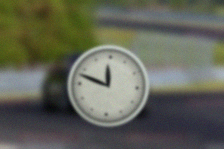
11:48
